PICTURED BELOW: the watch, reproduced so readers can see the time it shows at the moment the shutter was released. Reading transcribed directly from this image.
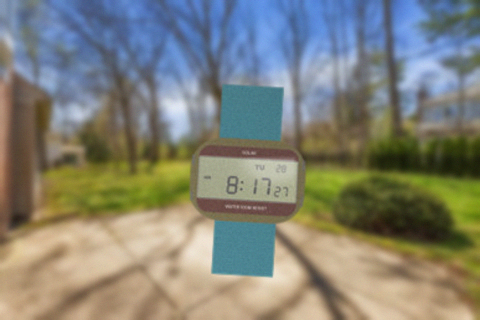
8:17:27
